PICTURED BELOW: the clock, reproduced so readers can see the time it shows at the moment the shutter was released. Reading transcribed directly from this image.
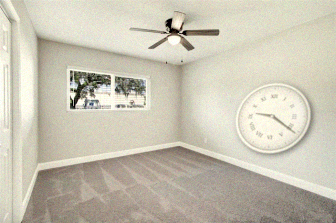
9:21
